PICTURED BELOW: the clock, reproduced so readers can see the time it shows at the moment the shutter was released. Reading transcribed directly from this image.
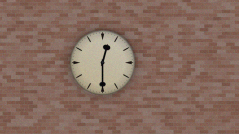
12:30
